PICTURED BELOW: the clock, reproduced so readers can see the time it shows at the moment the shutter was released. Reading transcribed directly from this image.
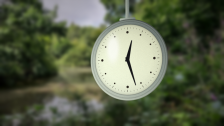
12:27
